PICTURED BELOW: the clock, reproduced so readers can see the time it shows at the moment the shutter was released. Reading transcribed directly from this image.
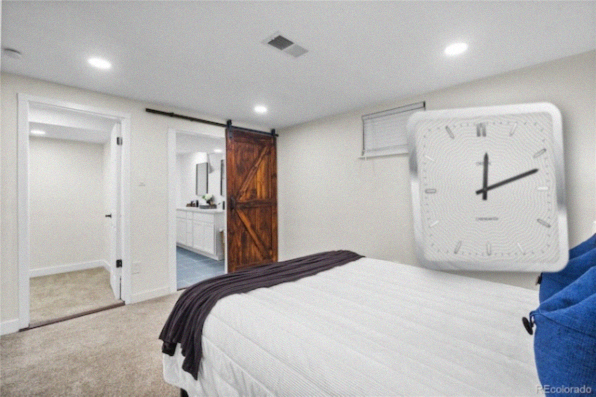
12:12
